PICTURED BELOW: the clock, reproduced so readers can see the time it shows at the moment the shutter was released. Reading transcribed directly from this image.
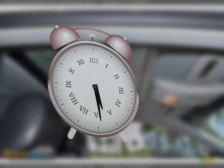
5:29
